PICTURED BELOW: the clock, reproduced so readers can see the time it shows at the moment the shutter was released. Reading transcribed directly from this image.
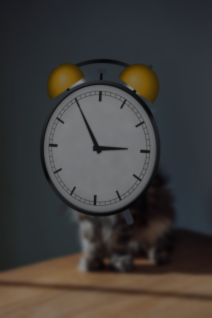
2:55
